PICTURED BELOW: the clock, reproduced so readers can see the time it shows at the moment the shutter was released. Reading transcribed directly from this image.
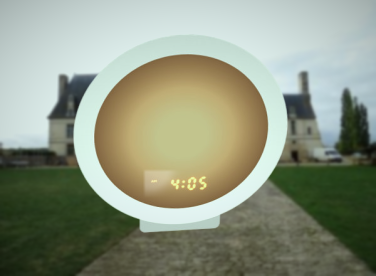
4:05
